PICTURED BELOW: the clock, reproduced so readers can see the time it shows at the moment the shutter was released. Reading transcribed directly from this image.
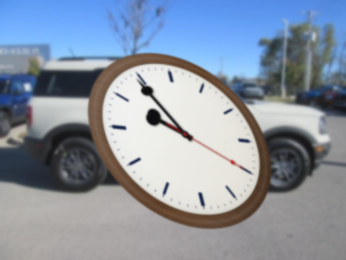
9:54:20
